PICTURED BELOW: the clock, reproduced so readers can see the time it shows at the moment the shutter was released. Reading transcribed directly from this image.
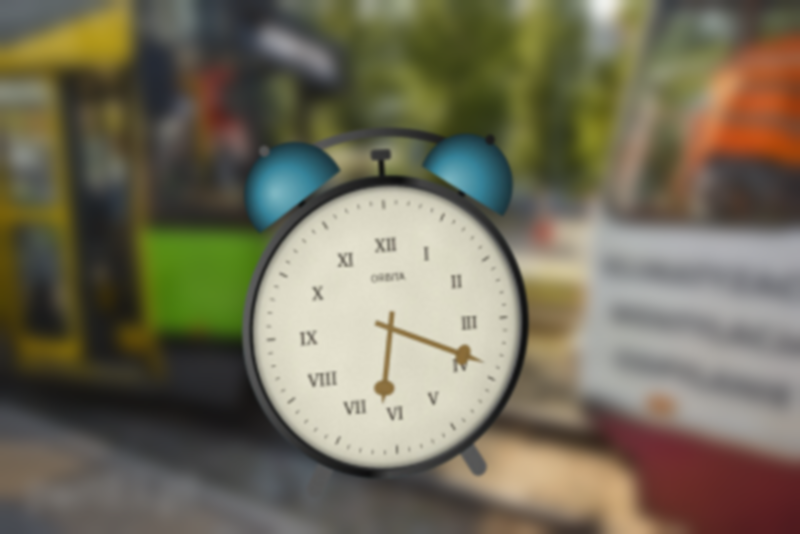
6:19
